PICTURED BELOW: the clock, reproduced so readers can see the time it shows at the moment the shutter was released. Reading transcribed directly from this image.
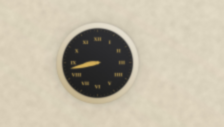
8:43
